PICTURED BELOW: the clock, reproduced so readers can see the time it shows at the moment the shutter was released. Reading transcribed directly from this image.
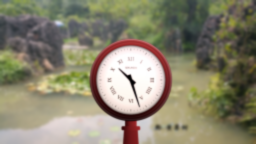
10:27
